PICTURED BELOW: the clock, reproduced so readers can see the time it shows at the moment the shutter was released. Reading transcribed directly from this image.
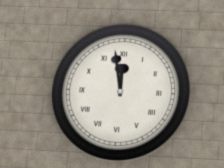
11:58
